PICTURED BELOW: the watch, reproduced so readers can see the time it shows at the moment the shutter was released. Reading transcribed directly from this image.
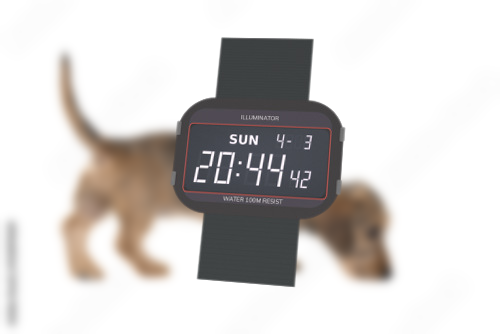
20:44:42
